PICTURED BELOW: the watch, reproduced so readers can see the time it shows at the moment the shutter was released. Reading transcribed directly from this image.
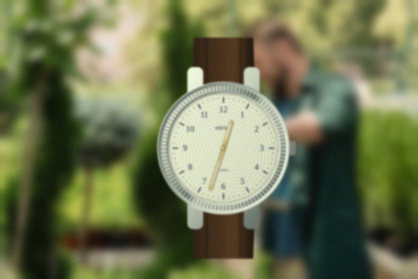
12:33
